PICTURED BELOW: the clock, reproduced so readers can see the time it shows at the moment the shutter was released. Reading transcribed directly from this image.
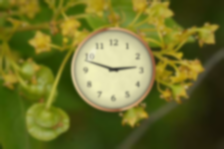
2:48
